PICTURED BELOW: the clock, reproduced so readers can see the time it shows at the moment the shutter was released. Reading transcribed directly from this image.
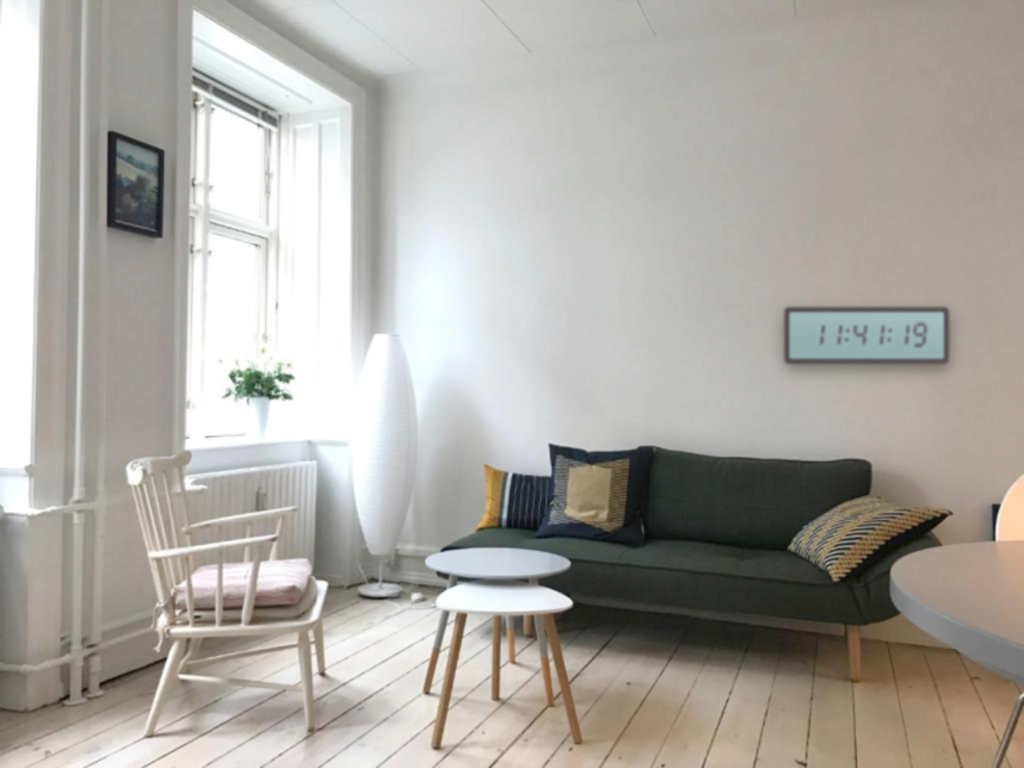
11:41:19
